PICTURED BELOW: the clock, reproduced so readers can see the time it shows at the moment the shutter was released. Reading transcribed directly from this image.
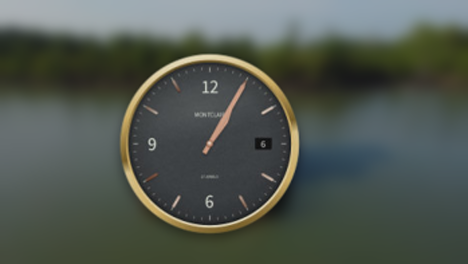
1:05
